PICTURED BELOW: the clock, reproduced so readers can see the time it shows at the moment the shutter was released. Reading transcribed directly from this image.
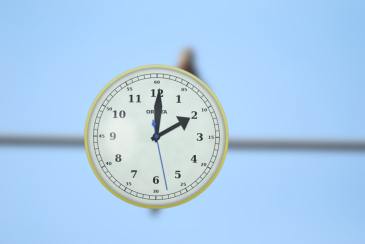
2:00:28
